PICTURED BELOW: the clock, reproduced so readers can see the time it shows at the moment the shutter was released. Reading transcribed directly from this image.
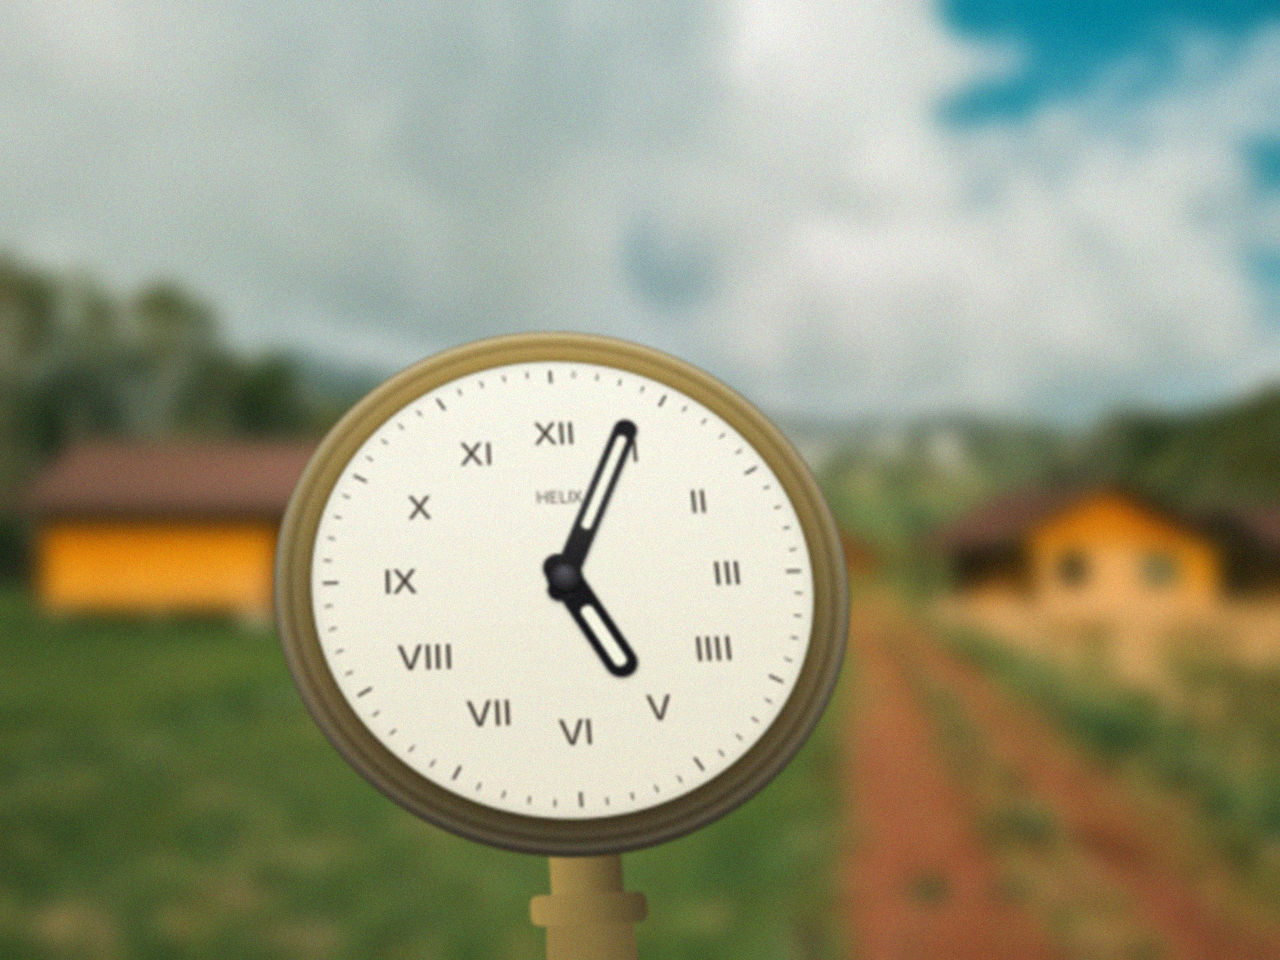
5:04
